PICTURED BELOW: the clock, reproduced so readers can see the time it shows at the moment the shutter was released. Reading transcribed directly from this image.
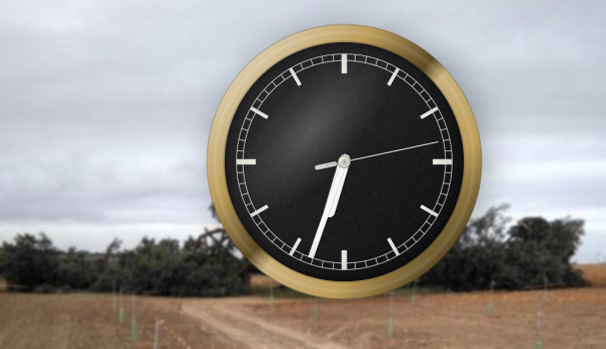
6:33:13
